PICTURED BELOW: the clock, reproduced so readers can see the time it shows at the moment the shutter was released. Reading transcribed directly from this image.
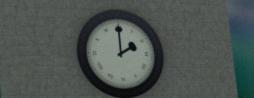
2:00
